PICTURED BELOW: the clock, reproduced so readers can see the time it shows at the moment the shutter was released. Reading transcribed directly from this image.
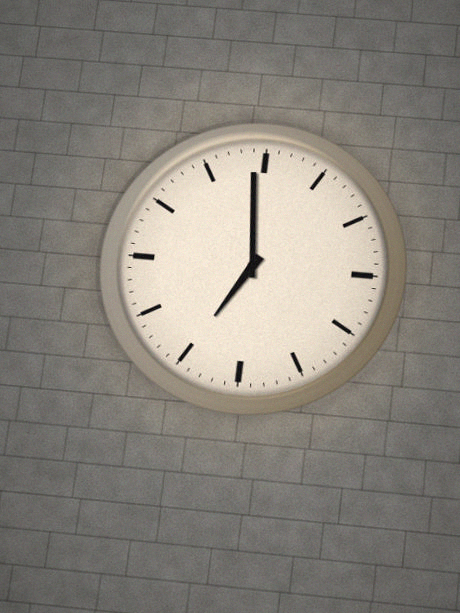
6:59
